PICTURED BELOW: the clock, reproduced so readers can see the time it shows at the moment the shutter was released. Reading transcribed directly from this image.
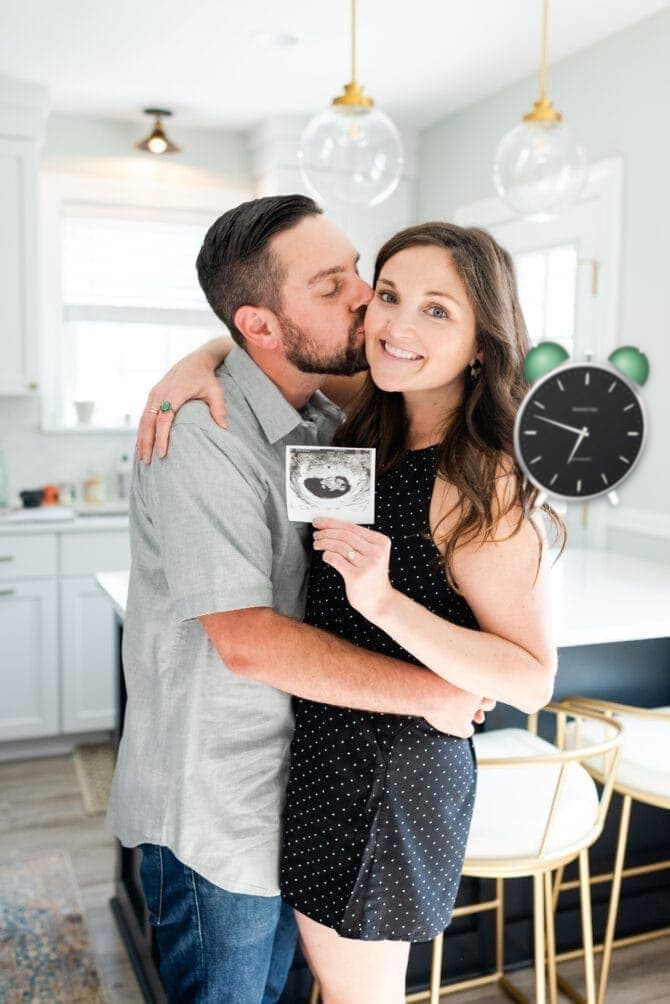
6:48
